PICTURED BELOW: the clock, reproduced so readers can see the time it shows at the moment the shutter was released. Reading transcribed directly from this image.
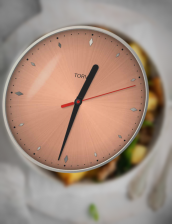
12:31:11
